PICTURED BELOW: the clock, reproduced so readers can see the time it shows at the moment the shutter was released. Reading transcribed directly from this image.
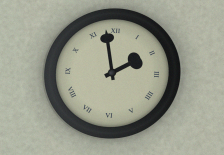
1:58
